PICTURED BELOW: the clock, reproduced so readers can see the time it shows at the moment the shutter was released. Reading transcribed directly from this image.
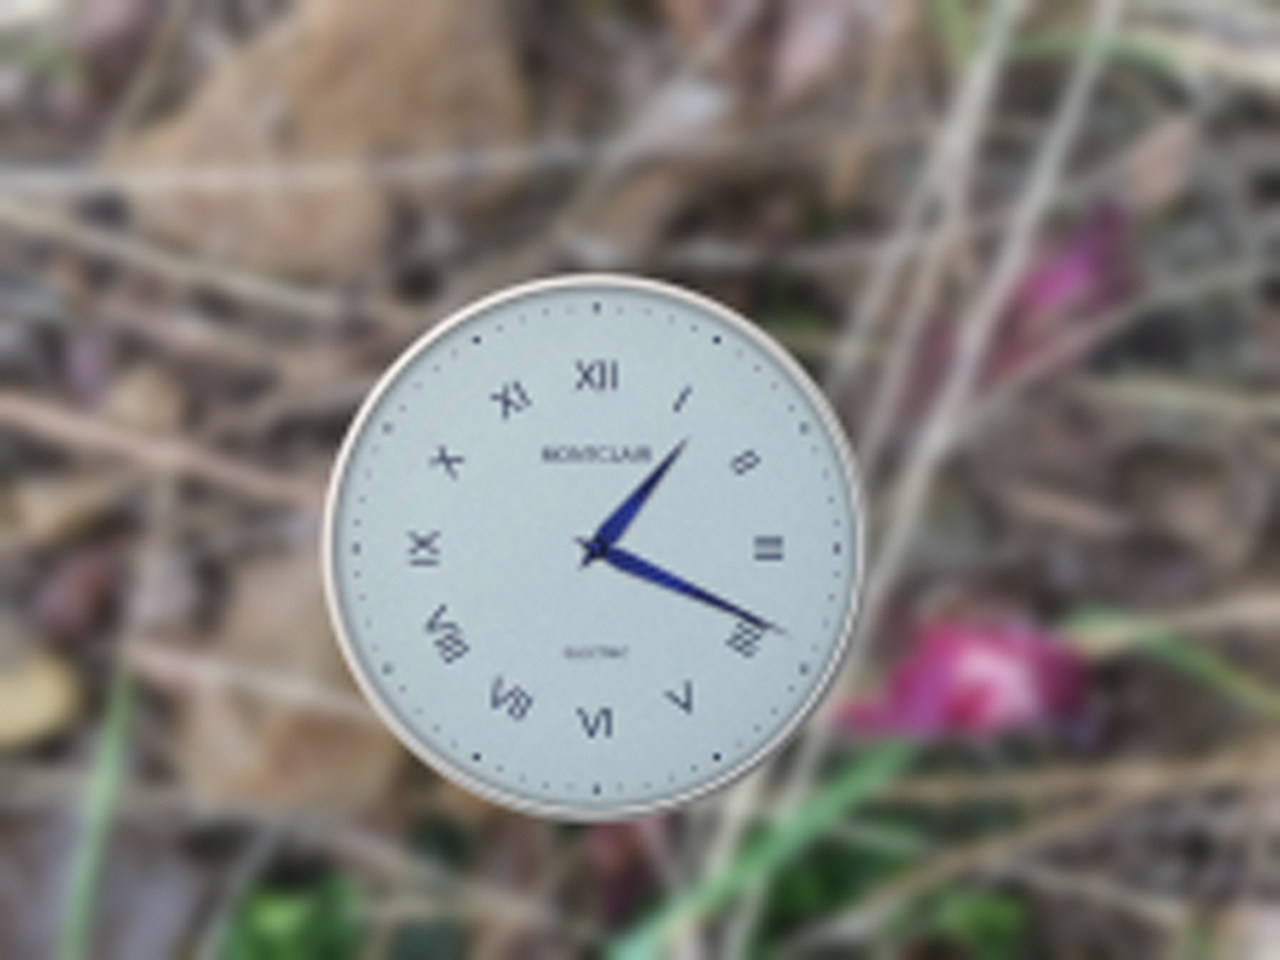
1:19
